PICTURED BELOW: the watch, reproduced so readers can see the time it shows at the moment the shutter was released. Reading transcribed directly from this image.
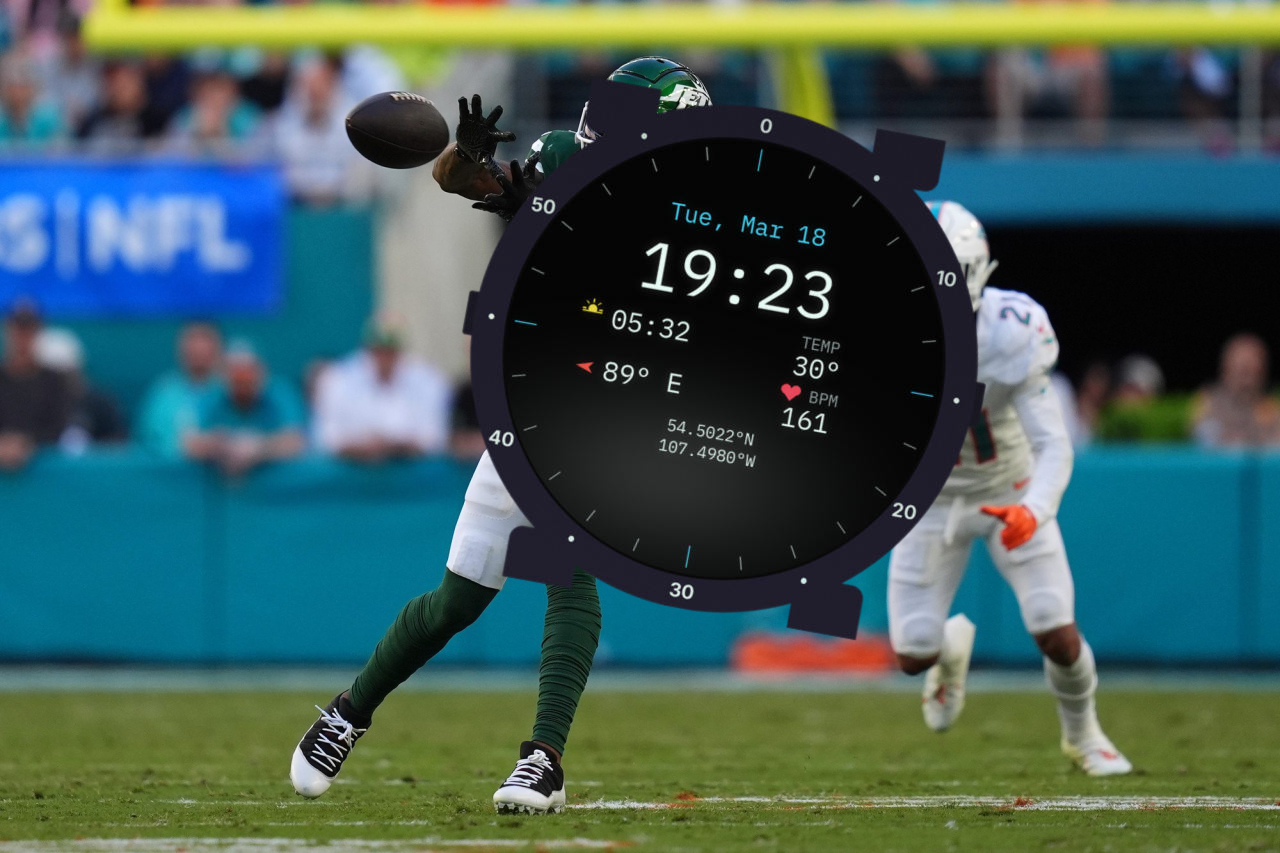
19:23
